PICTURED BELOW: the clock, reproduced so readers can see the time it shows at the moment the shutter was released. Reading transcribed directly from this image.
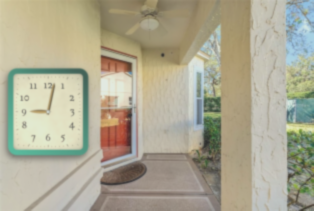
9:02
